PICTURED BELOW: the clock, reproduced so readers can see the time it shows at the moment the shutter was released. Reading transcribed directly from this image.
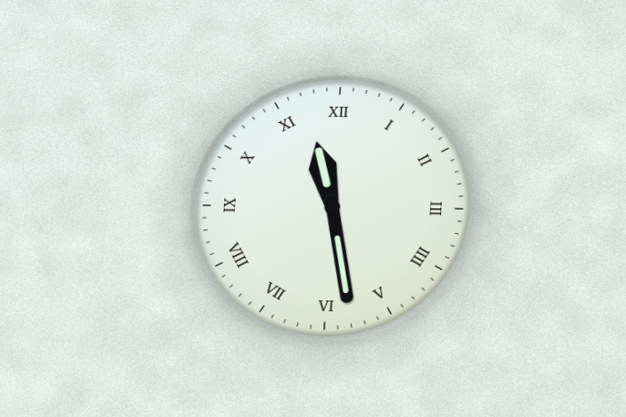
11:28
